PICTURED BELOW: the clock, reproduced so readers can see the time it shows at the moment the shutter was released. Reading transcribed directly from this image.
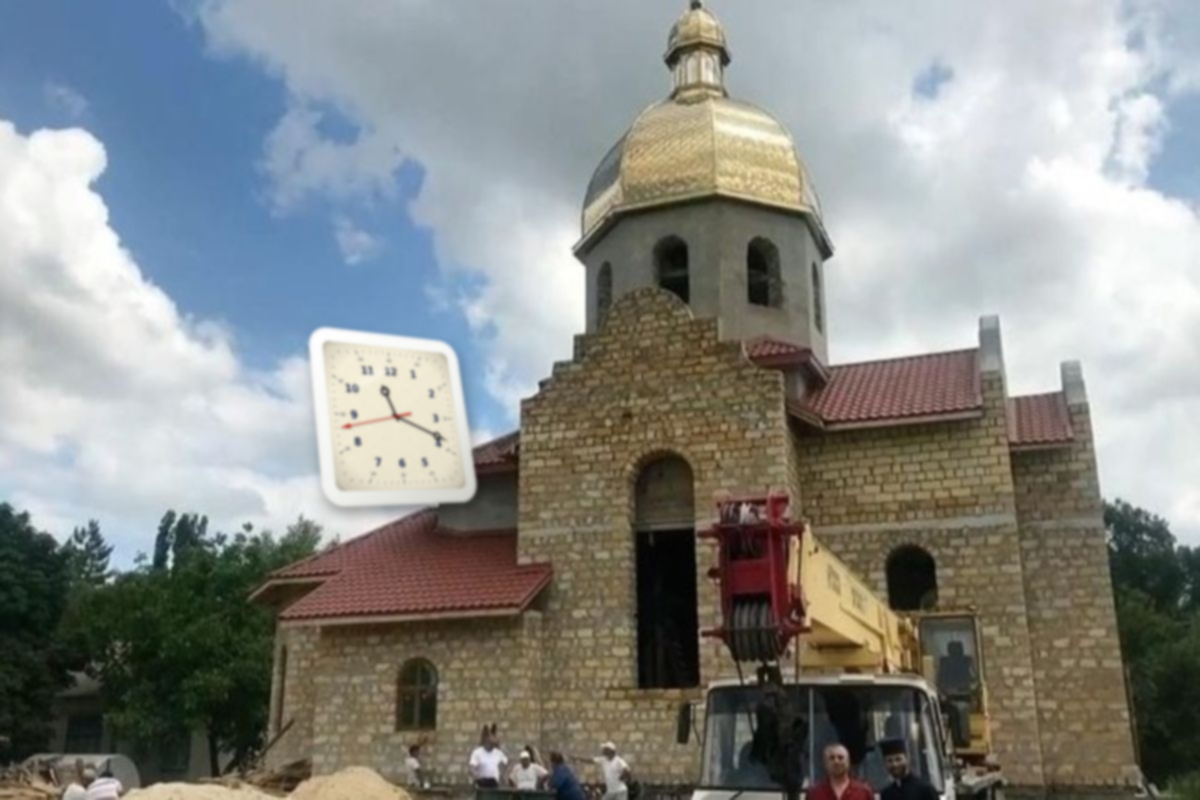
11:18:43
